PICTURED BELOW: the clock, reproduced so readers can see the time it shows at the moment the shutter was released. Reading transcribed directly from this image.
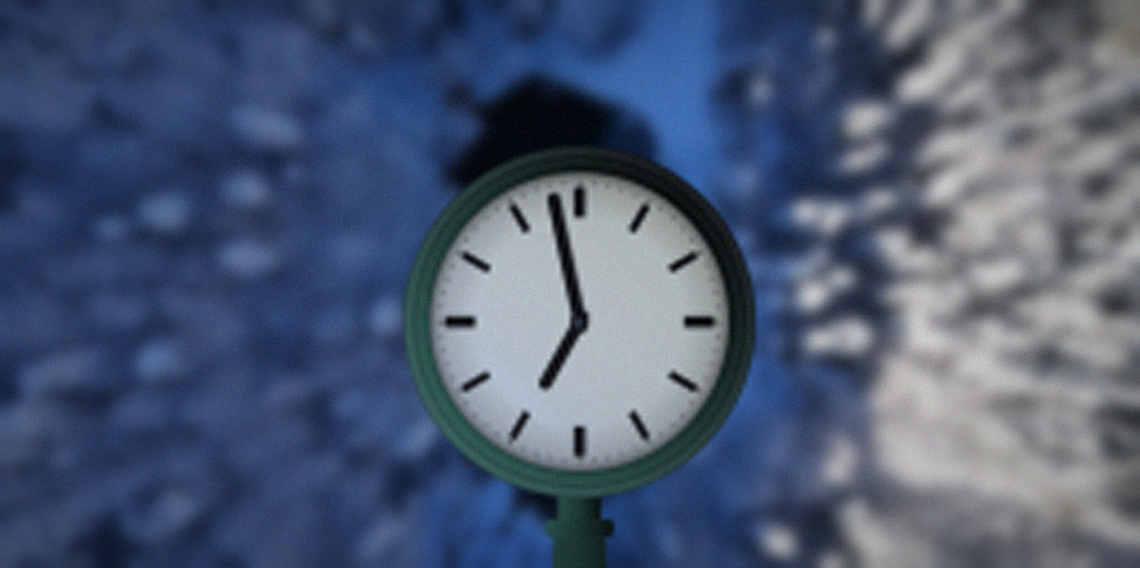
6:58
